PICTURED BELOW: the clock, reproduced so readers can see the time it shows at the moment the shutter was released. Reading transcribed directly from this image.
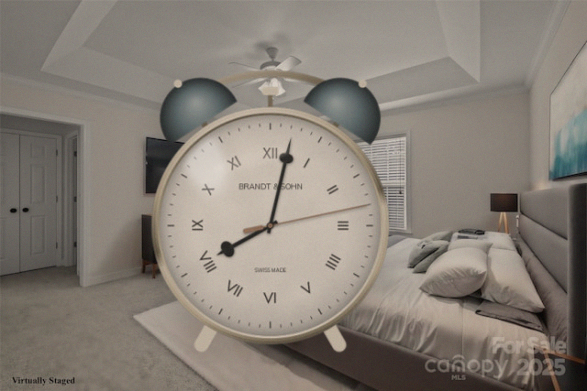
8:02:13
